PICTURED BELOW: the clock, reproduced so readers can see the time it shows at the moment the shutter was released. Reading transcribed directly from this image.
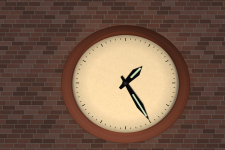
1:25
